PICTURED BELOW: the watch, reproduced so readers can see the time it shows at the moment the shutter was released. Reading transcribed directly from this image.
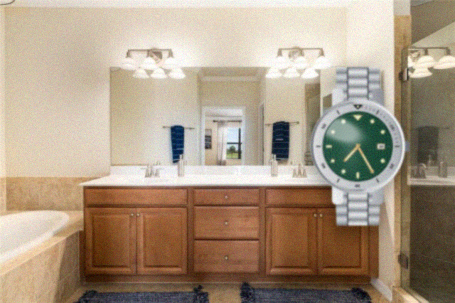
7:25
